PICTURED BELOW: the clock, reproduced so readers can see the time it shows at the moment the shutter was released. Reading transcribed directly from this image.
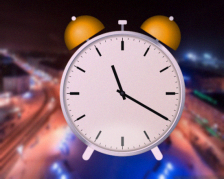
11:20
